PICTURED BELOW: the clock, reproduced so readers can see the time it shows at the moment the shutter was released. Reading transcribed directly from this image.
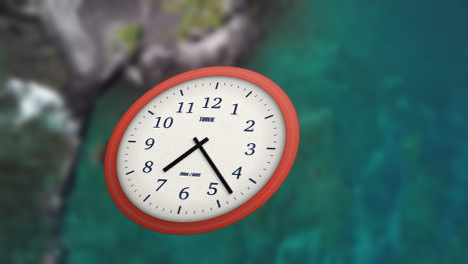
7:23
